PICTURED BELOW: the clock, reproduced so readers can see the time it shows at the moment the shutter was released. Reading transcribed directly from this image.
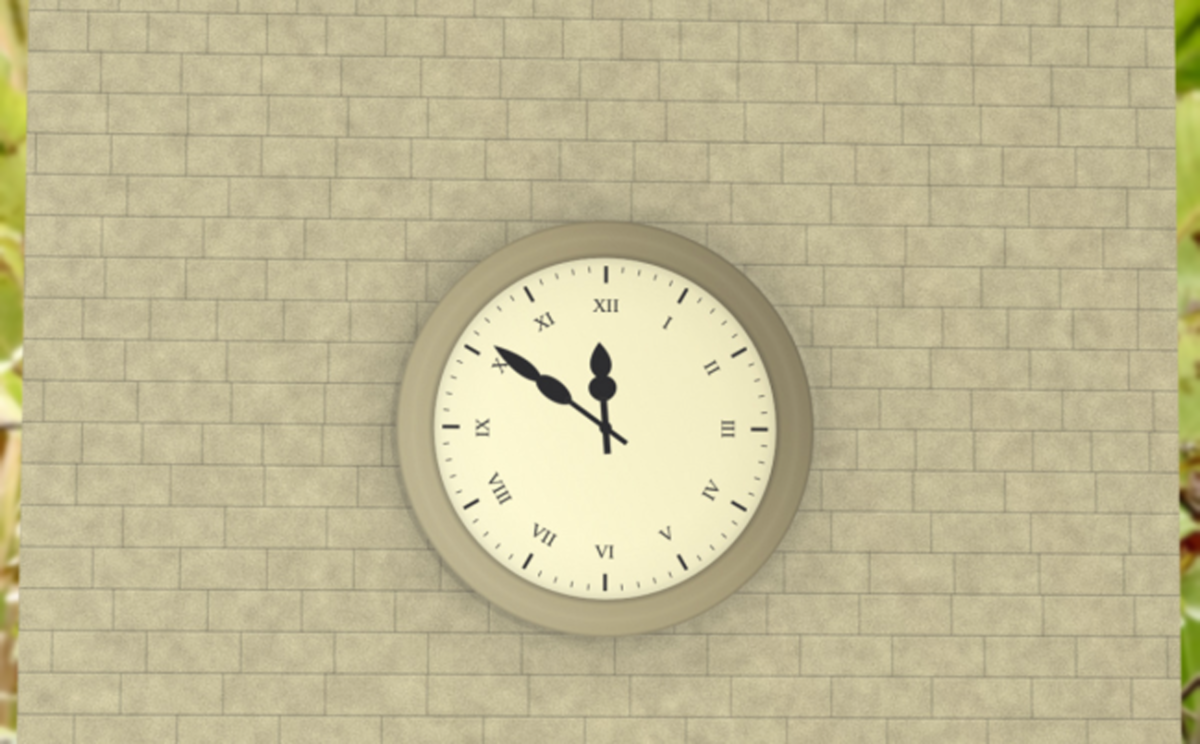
11:51
